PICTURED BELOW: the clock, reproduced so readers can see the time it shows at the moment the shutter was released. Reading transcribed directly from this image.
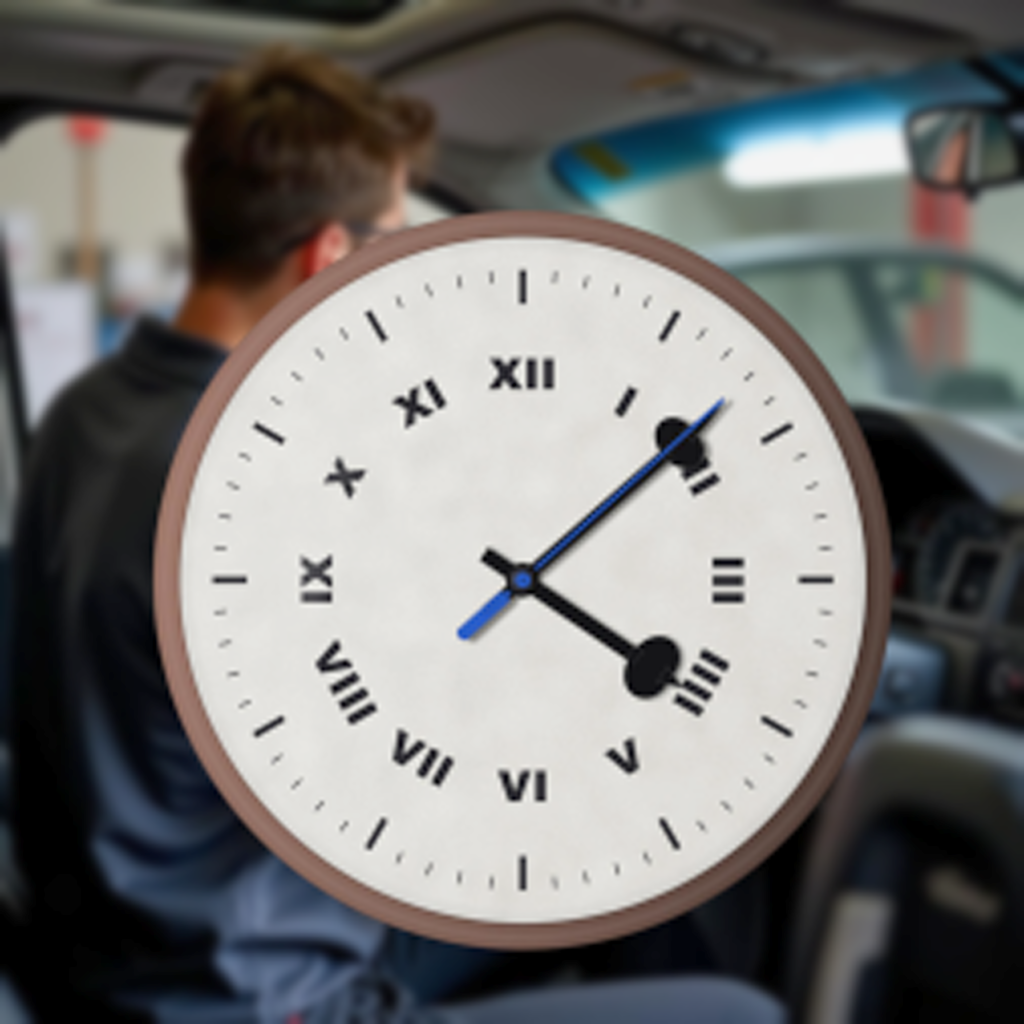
4:08:08
